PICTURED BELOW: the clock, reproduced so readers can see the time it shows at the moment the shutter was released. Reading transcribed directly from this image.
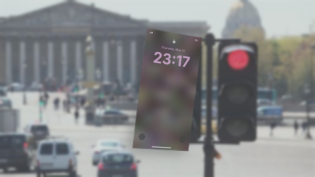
23:17
